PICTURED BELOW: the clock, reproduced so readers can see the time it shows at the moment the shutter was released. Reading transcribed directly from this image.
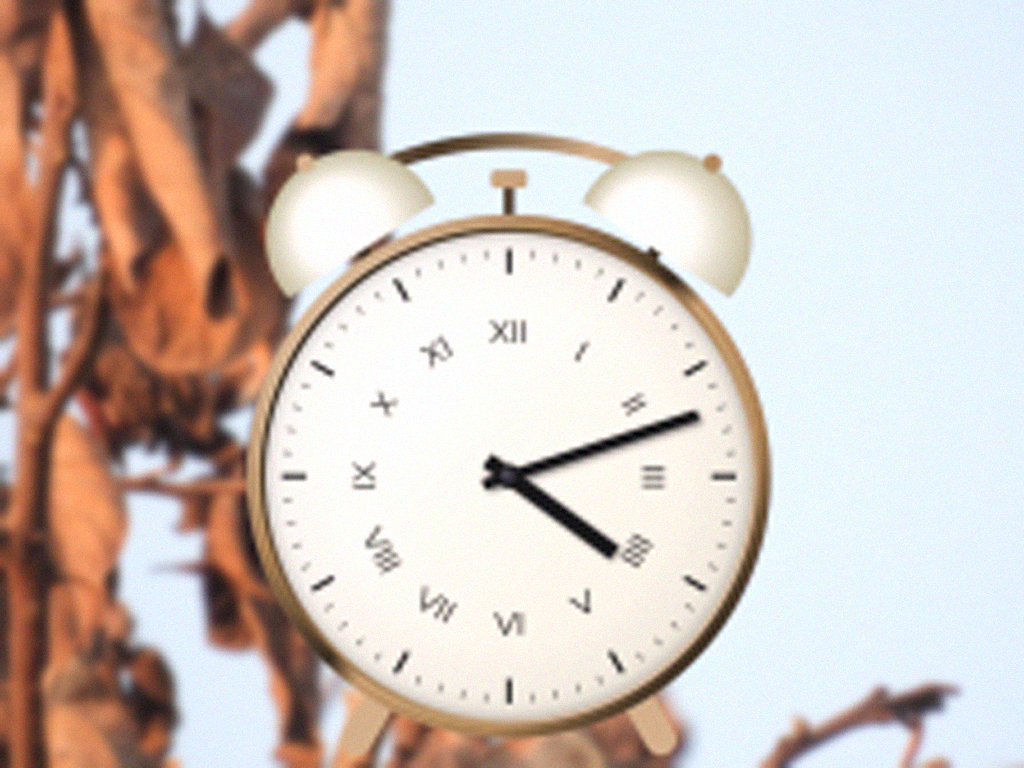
4:12
